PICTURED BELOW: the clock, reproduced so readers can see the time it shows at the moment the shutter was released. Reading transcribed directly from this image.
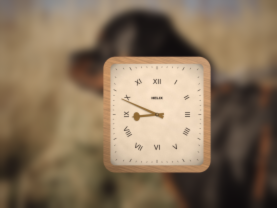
8:49
